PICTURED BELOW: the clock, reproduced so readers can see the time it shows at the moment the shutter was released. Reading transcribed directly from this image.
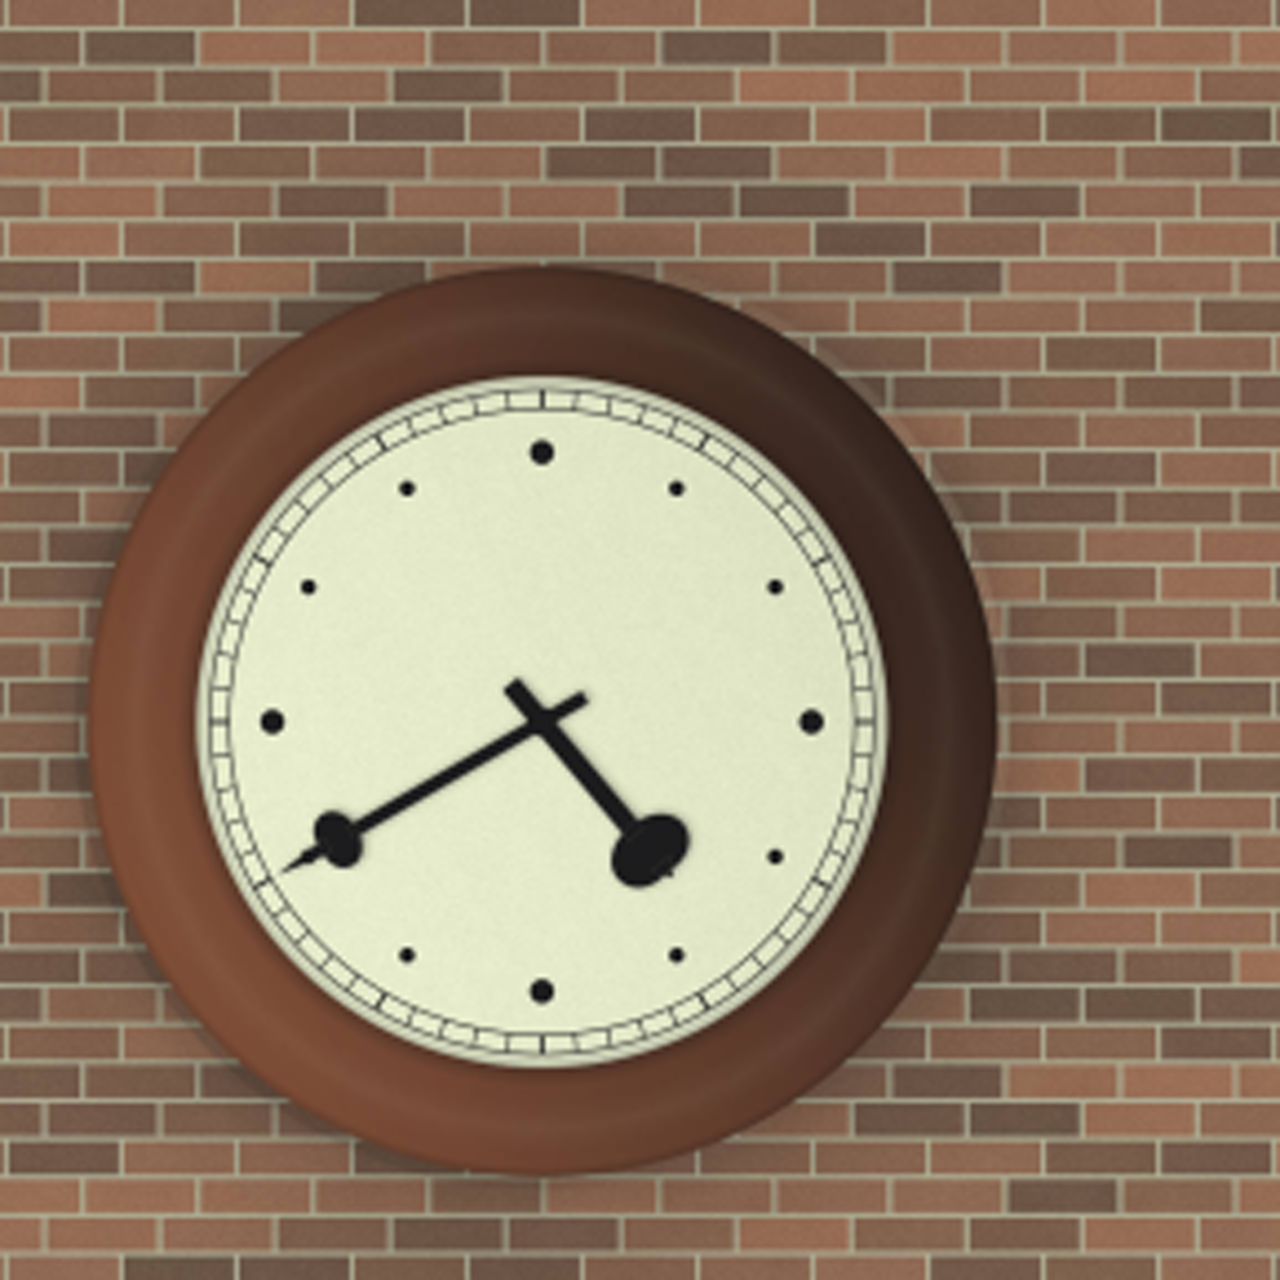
4:40
